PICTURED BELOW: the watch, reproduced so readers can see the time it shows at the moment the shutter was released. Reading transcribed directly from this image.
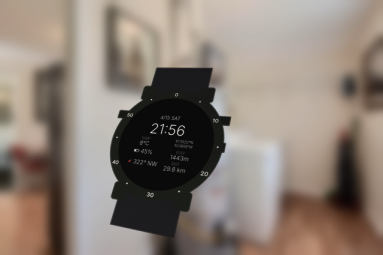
21:56
